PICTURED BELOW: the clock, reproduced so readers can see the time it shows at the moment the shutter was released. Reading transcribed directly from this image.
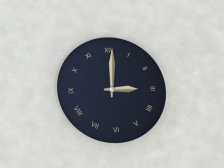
3:01
